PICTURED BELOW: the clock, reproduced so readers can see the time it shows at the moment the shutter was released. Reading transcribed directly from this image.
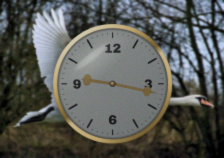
9:17
